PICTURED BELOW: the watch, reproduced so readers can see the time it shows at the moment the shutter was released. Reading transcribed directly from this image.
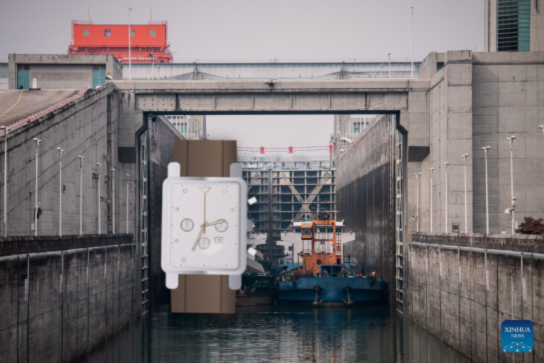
2:34
